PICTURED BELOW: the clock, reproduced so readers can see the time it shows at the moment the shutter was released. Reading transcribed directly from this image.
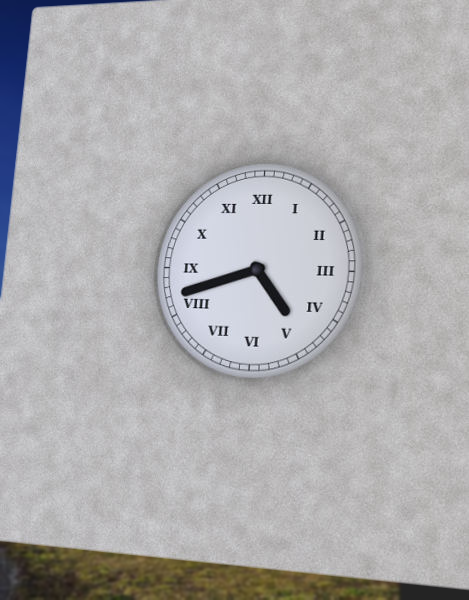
4:42
